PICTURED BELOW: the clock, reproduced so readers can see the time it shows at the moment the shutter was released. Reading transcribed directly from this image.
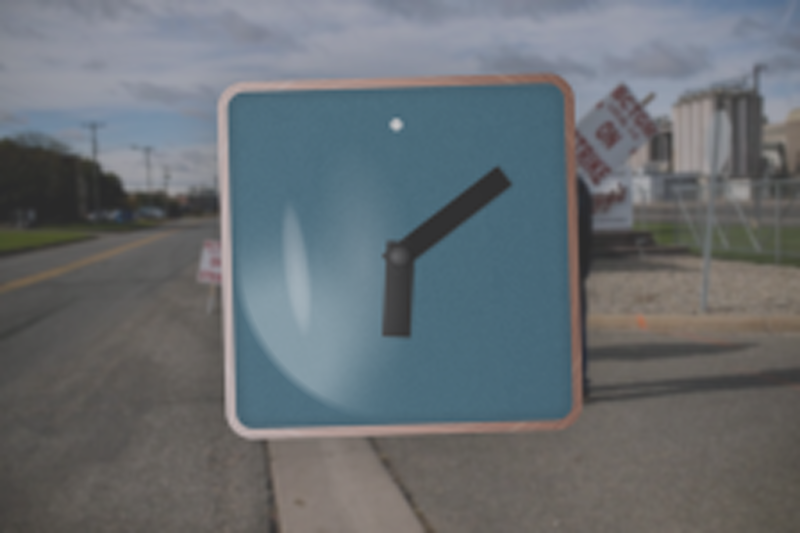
6:09
